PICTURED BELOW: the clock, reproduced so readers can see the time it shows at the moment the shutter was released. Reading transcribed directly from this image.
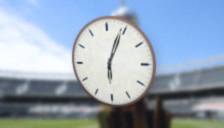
6:04
